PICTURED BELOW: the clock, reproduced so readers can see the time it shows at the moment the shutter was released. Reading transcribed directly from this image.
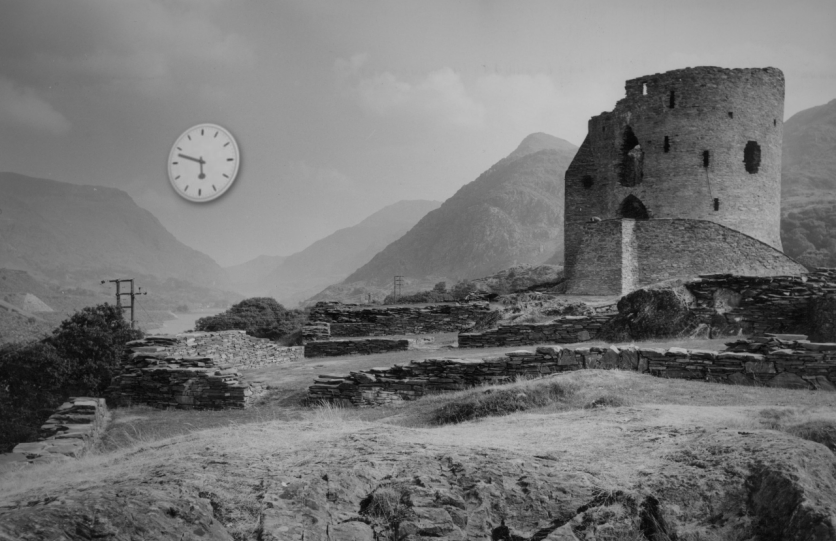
5:48
